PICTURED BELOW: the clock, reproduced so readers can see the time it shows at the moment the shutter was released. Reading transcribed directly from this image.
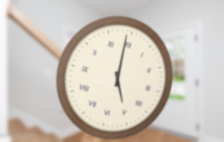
4:59
